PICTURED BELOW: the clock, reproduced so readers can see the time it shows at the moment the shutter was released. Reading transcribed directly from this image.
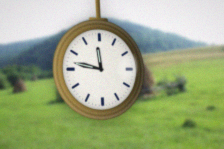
11:47
